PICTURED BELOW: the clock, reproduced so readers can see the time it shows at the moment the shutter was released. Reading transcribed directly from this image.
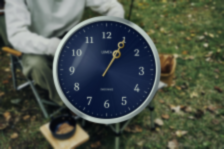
1:05
